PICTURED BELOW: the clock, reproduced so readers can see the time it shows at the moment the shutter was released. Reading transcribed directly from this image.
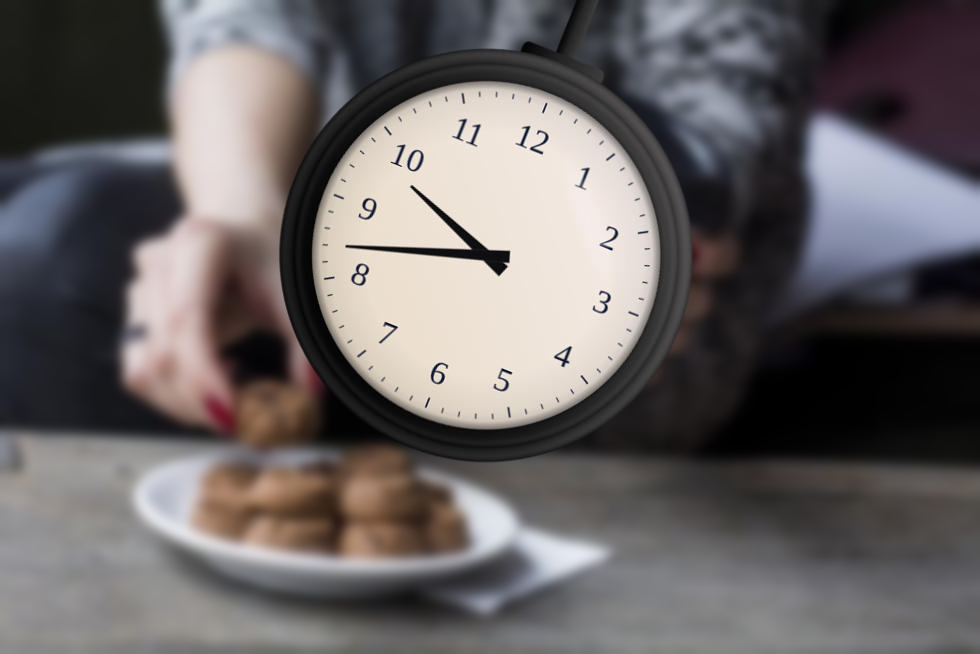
9:42
